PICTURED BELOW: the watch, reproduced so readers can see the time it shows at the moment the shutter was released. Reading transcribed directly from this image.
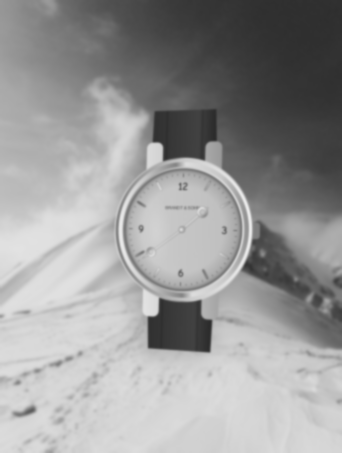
1:39
